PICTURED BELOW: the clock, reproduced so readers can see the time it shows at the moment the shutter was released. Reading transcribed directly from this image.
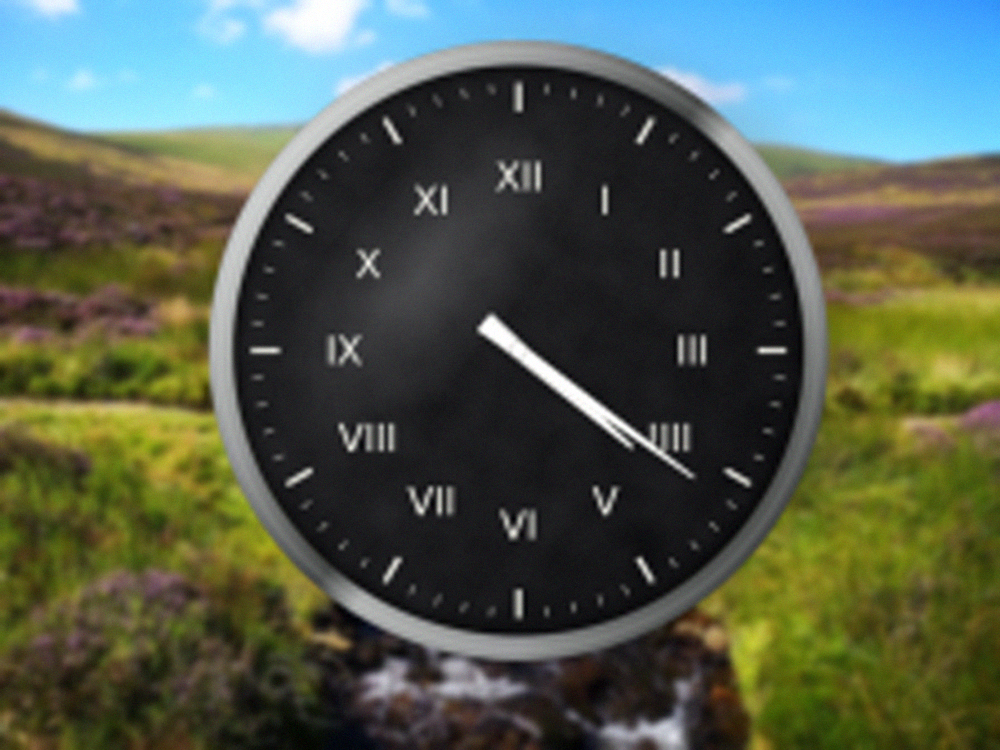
4:21
